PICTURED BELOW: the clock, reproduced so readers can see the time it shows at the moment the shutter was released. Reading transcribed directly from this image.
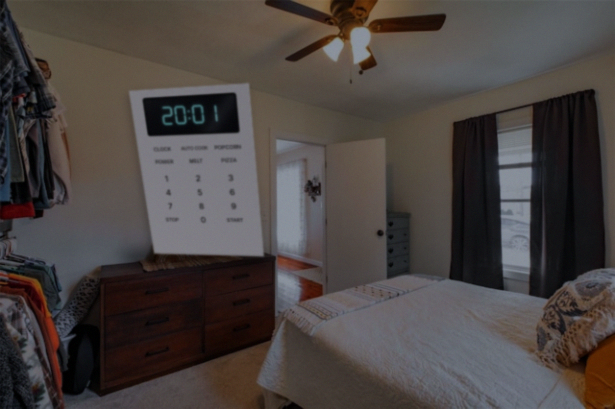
20:01
